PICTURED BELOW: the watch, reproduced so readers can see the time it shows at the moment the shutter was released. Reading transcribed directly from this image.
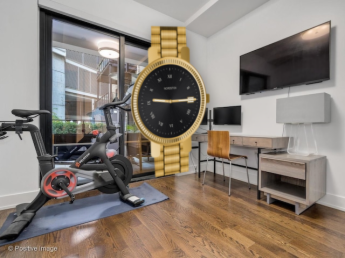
9:15
